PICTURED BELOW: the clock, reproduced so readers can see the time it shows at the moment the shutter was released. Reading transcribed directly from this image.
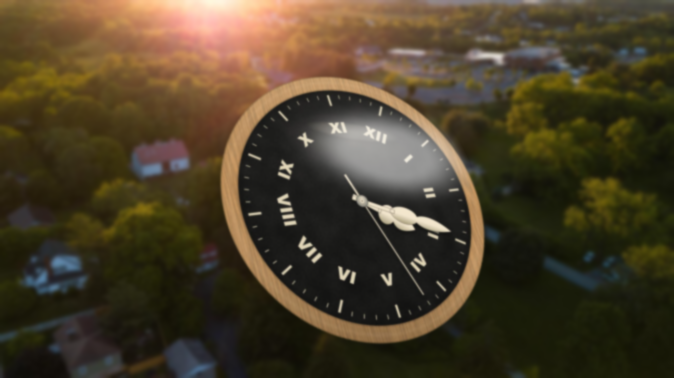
3:14:22
